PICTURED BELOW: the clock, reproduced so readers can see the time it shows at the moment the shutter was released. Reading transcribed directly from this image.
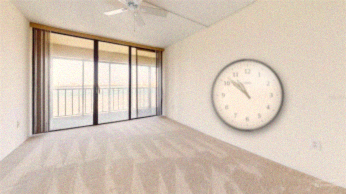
10:52
